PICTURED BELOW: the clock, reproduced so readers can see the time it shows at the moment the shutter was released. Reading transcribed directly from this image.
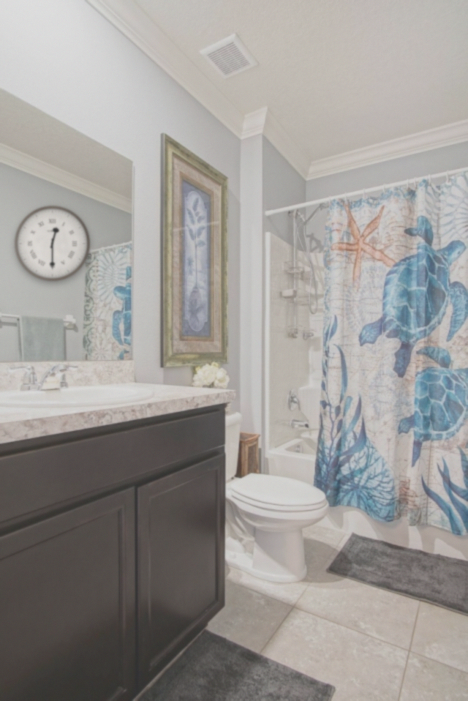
12:30
